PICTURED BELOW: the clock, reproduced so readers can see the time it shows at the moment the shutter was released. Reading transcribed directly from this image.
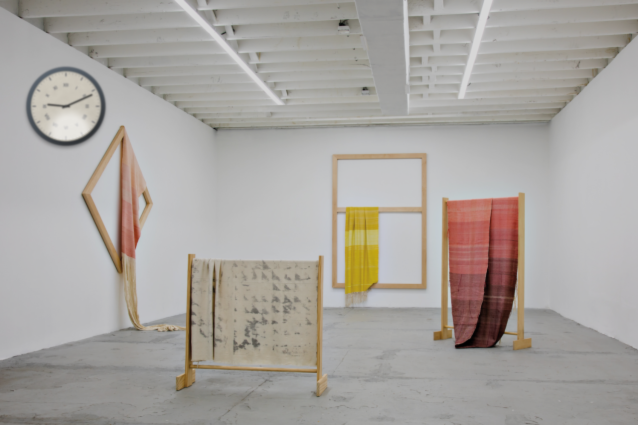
9:11
